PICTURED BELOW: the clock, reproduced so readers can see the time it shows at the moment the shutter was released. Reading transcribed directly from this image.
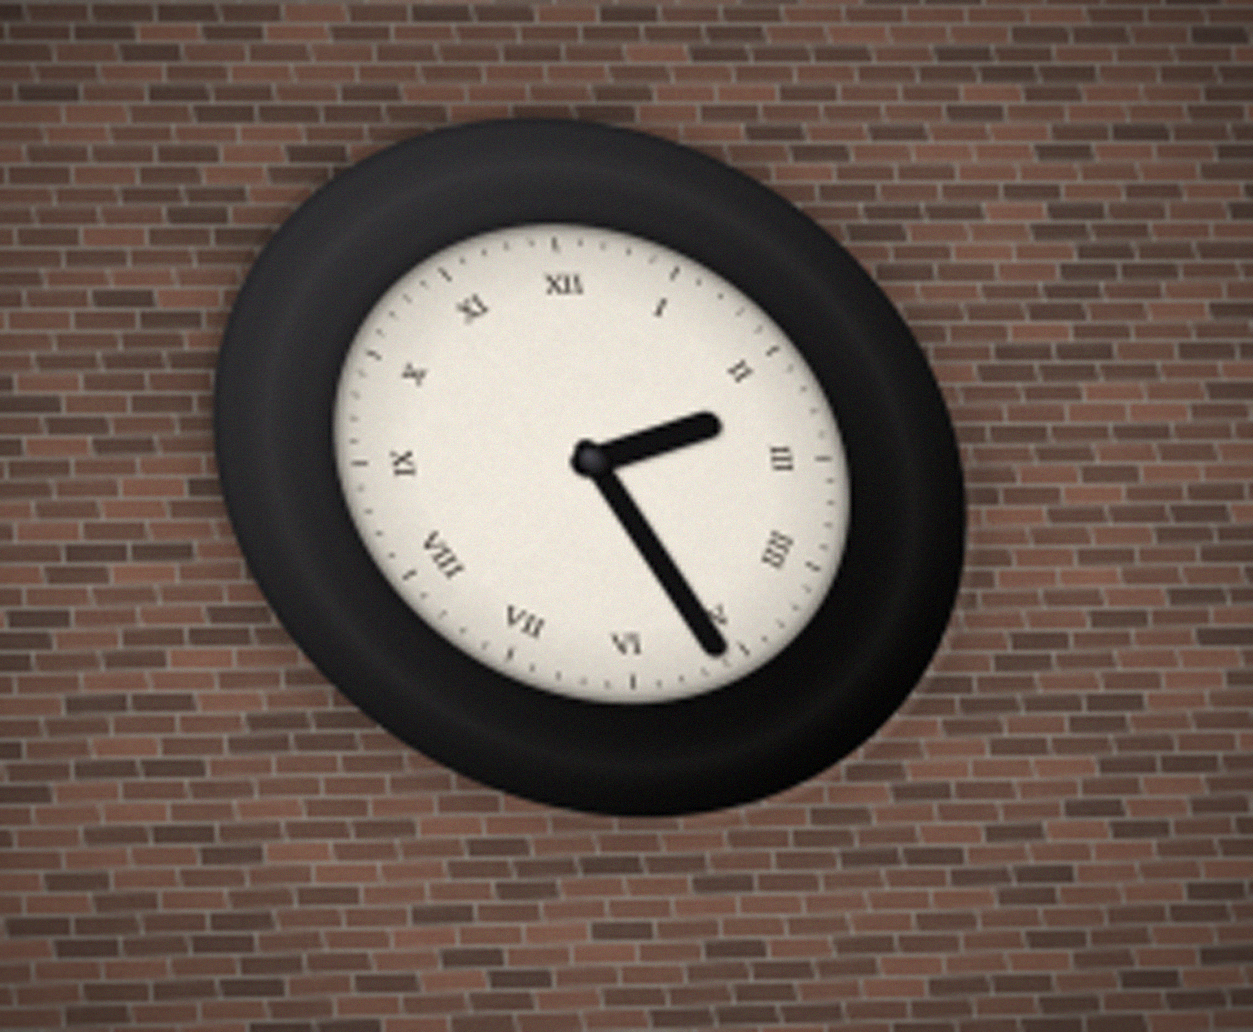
2:26
